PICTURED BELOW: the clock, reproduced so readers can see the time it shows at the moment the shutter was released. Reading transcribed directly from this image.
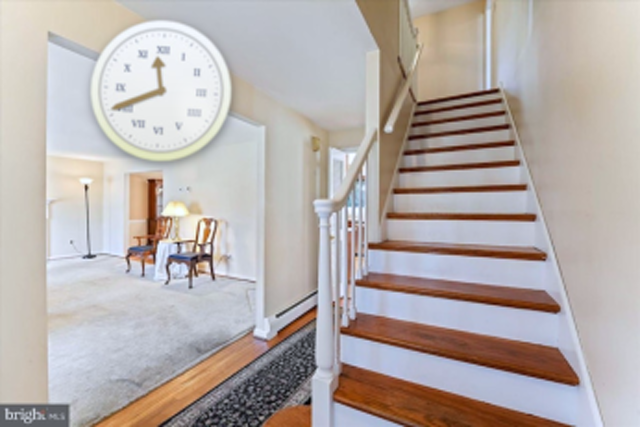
11:41
